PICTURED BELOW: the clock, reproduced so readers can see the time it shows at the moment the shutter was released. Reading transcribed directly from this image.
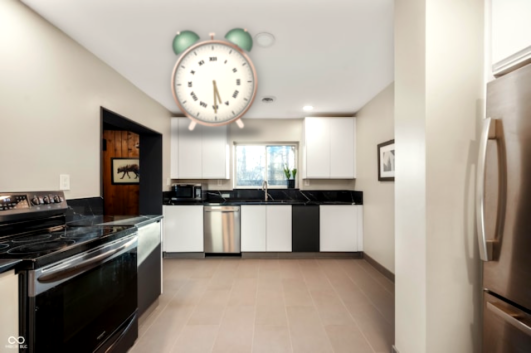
5:30
